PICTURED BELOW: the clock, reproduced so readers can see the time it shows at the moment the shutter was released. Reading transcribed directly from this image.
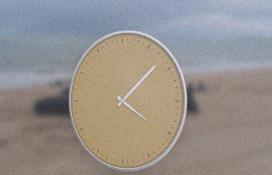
4:08
